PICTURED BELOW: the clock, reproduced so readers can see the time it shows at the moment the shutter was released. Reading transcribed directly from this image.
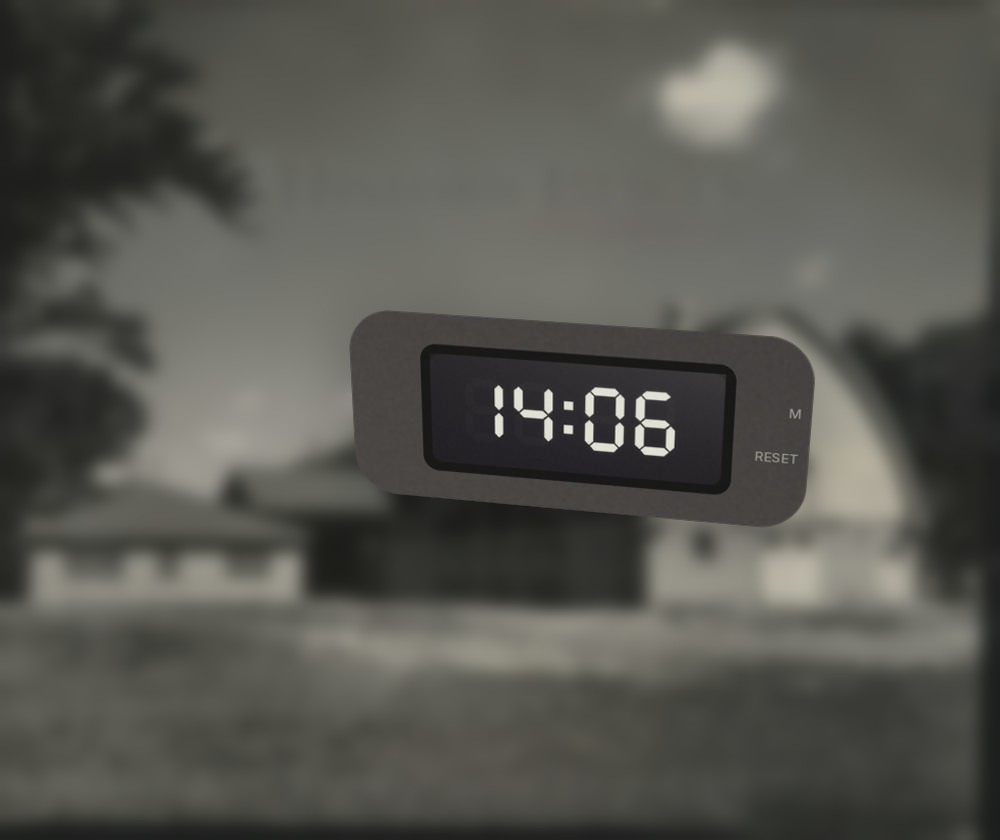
14:06
